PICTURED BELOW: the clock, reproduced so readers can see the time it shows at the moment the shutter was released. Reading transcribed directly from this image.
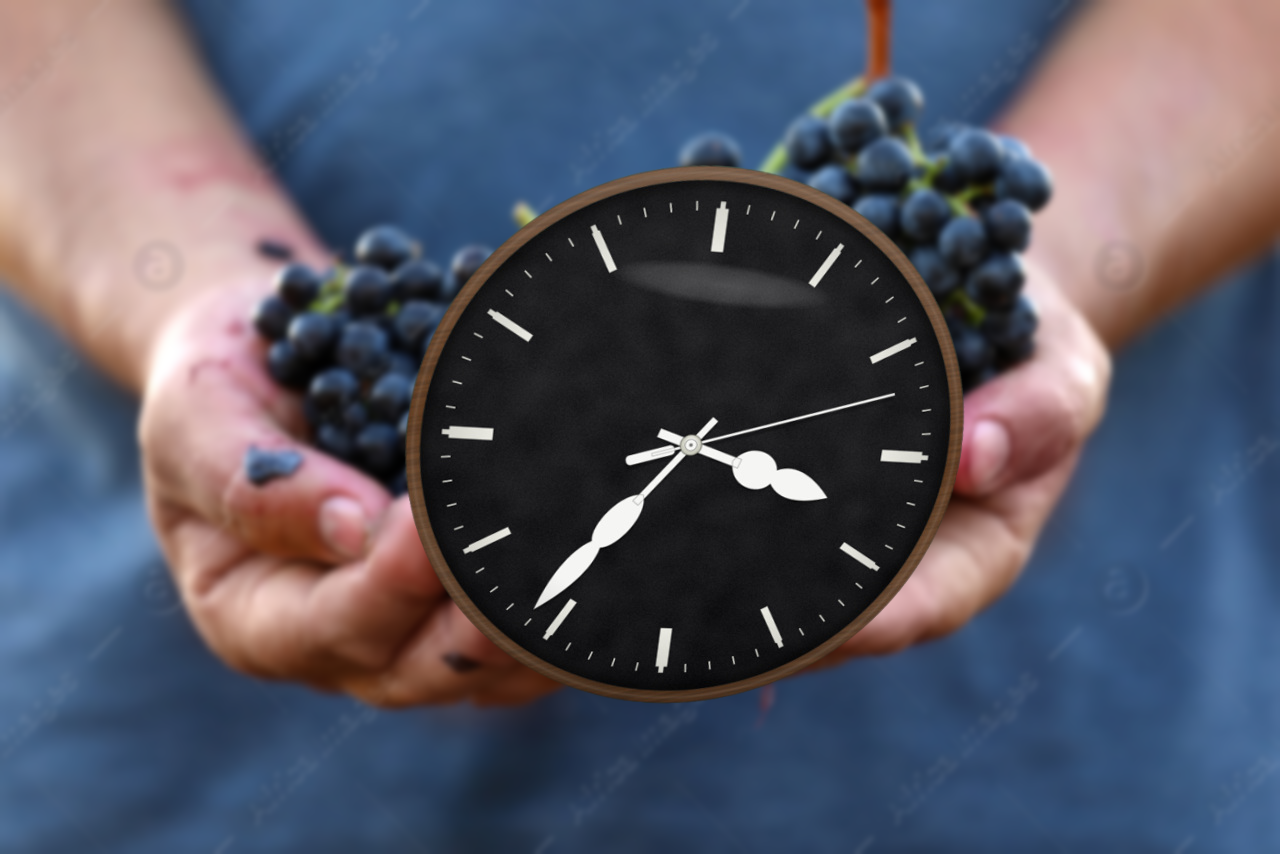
3:36:12
